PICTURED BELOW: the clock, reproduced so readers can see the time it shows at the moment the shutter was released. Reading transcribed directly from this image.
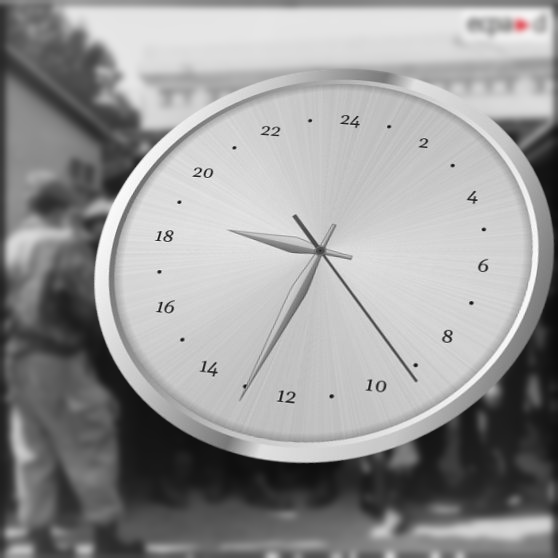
18:32:23
